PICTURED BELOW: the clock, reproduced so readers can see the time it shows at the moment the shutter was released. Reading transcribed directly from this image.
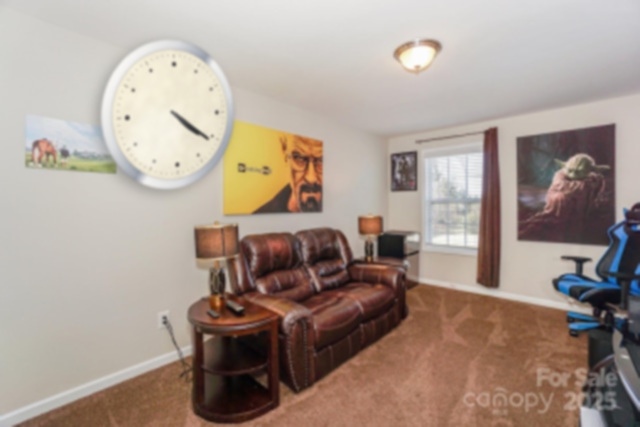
4:21
